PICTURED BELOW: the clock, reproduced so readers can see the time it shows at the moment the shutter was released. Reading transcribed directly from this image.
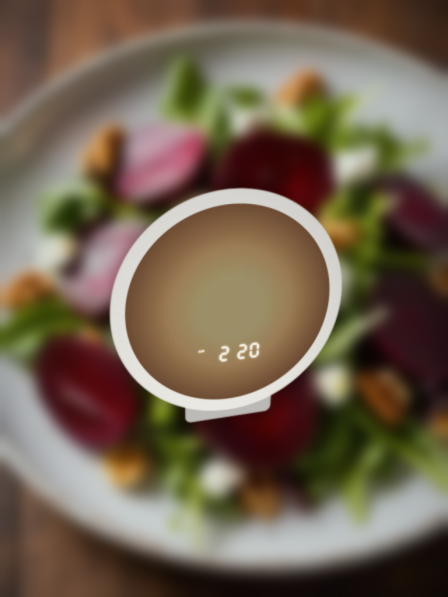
2:20
